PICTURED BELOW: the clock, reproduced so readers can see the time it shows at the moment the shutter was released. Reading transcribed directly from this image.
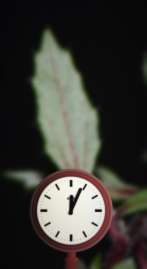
12:04
